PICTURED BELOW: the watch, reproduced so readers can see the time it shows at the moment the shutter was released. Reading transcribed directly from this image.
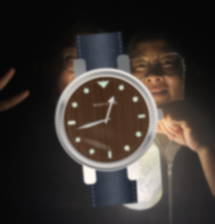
12:43
